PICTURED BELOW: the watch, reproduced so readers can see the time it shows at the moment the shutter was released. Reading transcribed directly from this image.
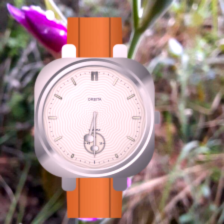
6:30
